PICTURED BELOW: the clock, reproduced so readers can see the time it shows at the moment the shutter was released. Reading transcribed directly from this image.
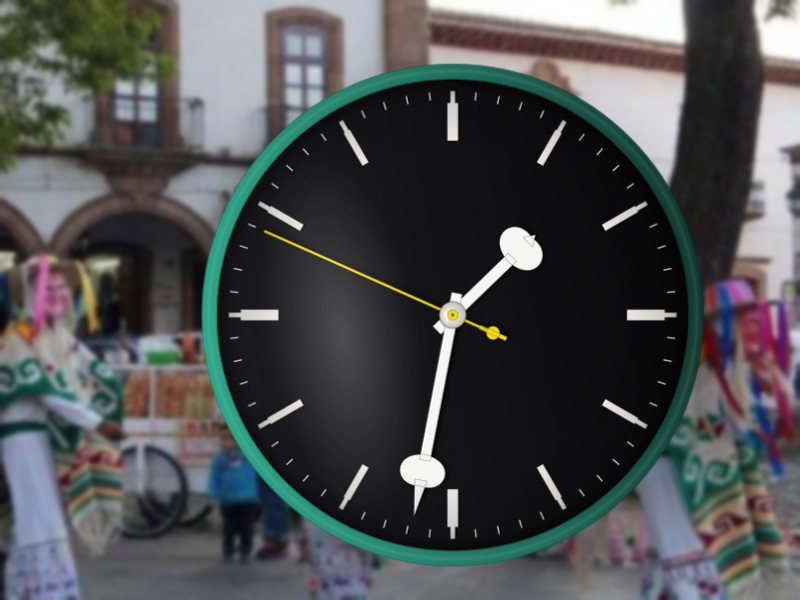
1:31:49
